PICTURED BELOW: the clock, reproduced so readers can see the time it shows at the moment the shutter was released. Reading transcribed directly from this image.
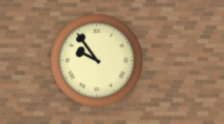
9:54
